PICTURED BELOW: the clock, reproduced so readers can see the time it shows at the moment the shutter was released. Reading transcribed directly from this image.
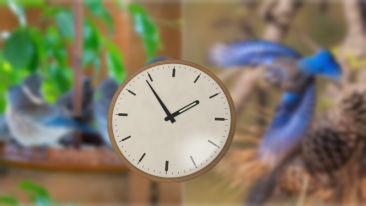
1:54
